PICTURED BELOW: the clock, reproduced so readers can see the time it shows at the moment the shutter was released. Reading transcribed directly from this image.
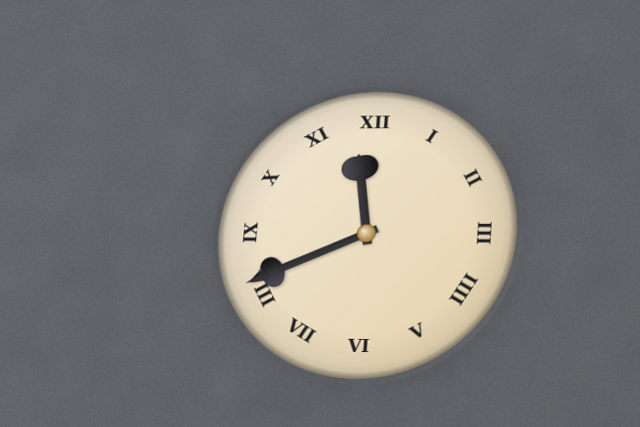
11:41
